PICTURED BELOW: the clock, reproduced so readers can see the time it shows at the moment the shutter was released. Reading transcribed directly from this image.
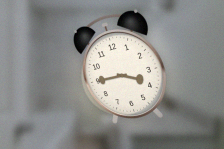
3:45
